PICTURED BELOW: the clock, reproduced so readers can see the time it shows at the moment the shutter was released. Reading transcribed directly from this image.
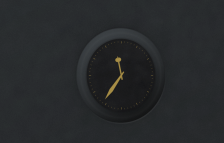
11:36
